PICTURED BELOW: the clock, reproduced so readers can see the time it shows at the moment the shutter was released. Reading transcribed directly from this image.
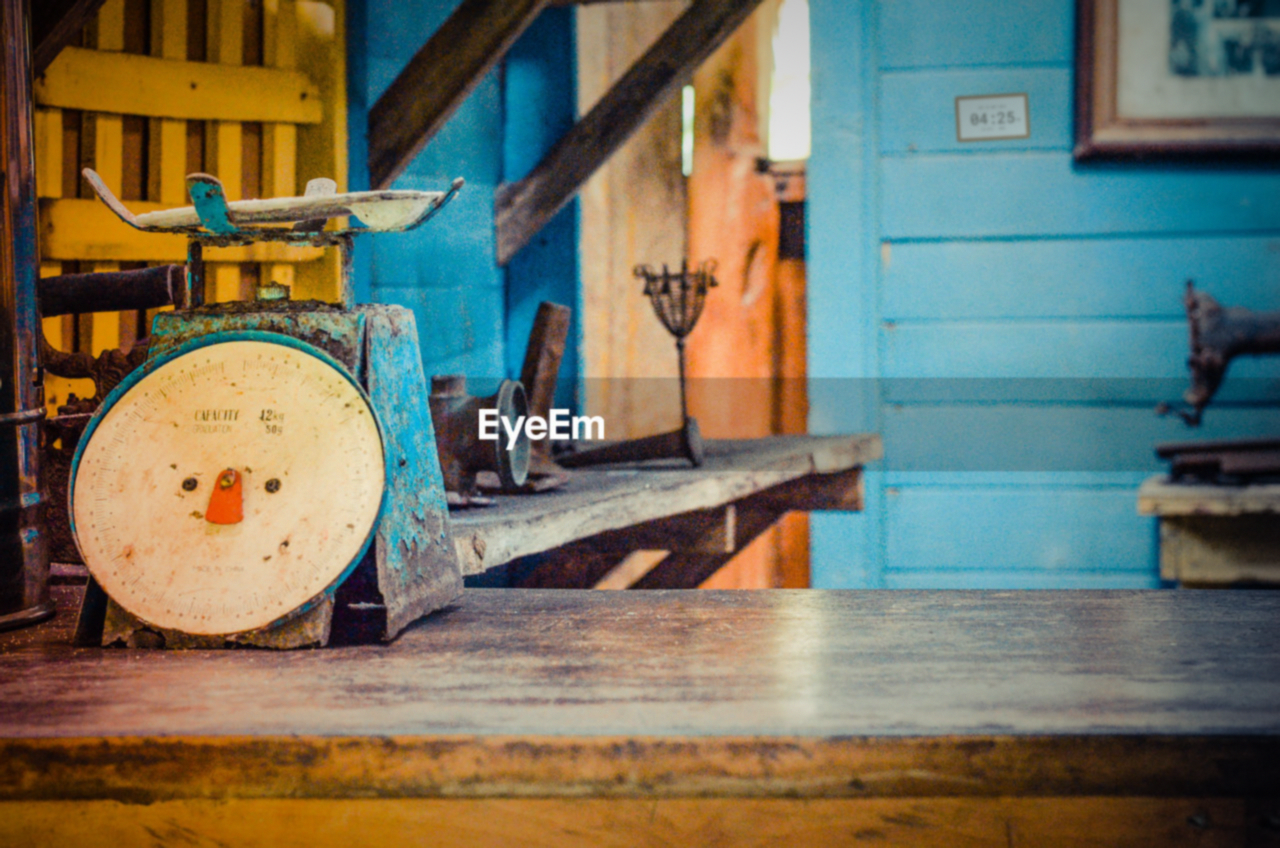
4:25
